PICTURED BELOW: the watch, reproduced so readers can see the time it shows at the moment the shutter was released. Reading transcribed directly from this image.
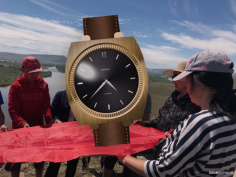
4:38
